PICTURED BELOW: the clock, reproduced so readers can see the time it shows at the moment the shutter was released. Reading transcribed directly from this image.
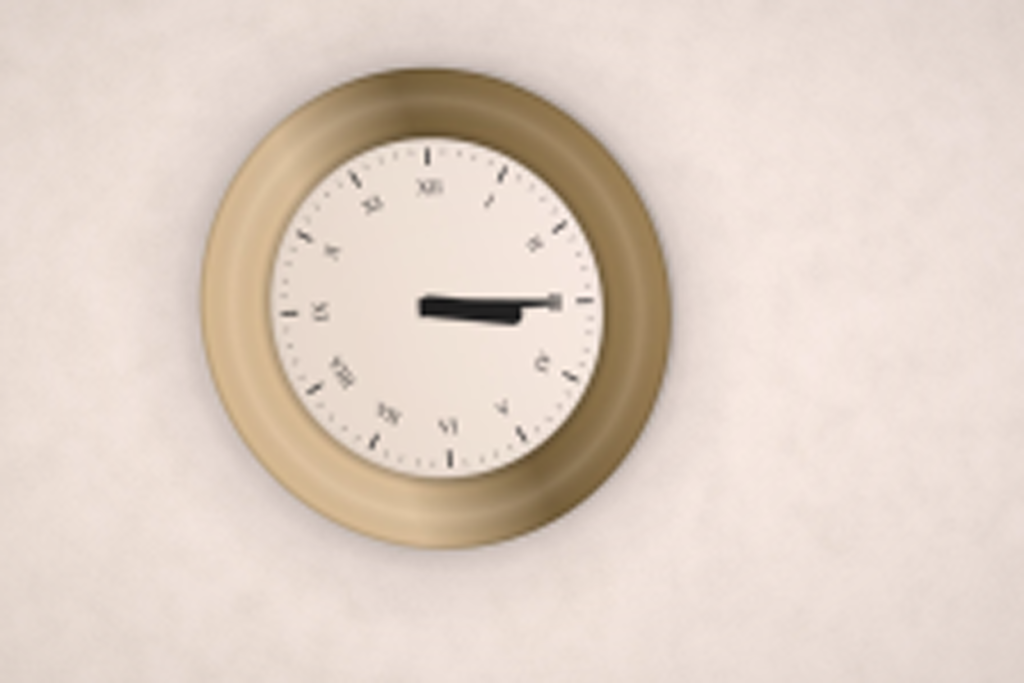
3:15
